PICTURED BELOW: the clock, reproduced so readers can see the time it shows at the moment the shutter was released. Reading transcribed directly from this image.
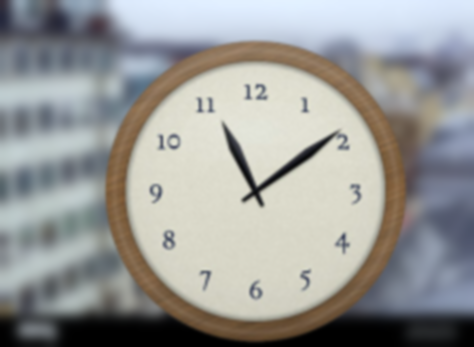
11:09
